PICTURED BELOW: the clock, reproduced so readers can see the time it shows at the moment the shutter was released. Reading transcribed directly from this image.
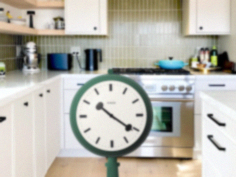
10:21
